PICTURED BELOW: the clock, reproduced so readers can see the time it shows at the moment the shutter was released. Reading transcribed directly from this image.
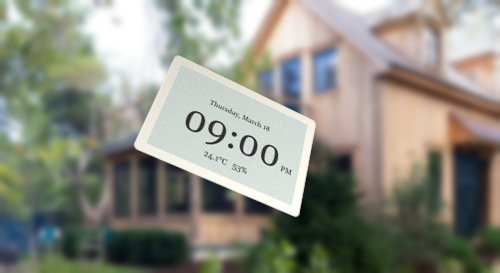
9:00
